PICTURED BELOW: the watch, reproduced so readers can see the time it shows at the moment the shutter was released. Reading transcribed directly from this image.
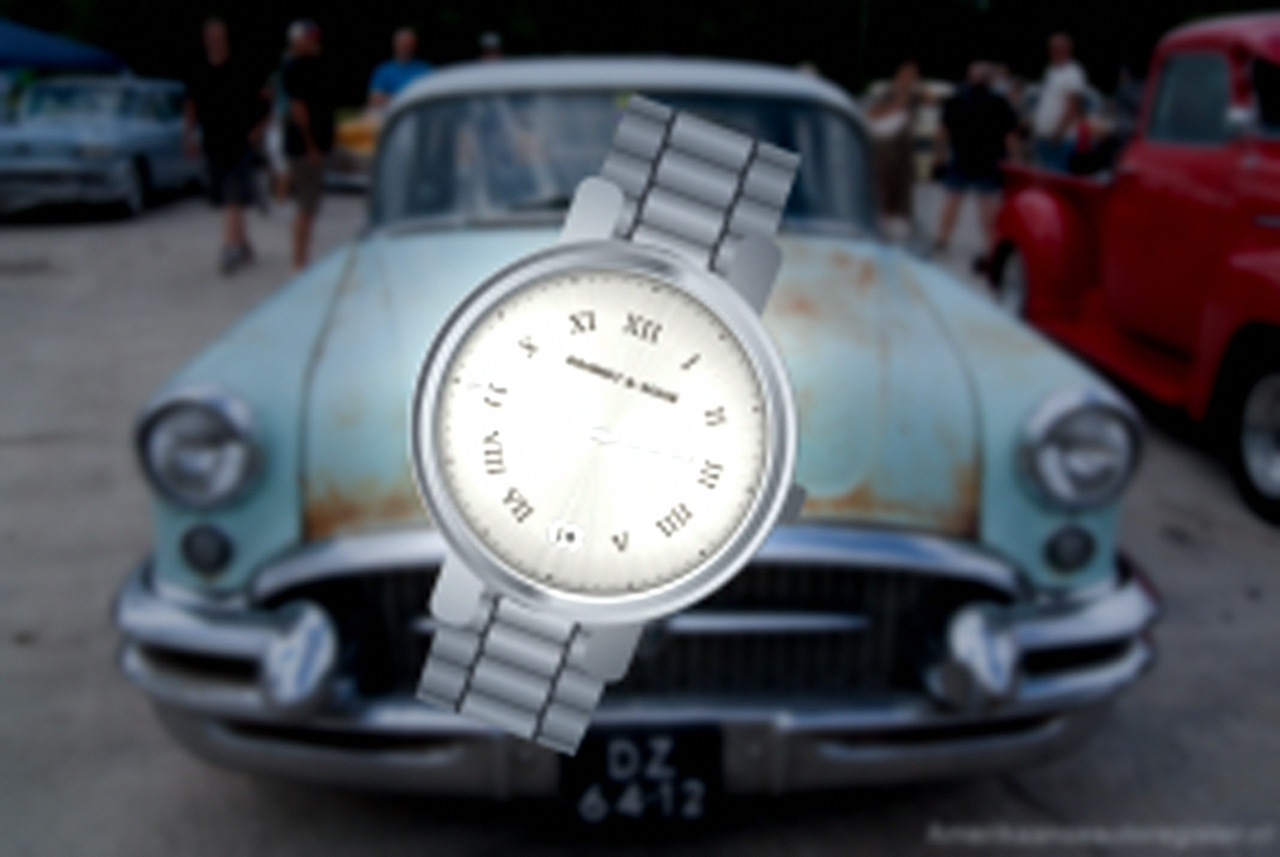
2:45
